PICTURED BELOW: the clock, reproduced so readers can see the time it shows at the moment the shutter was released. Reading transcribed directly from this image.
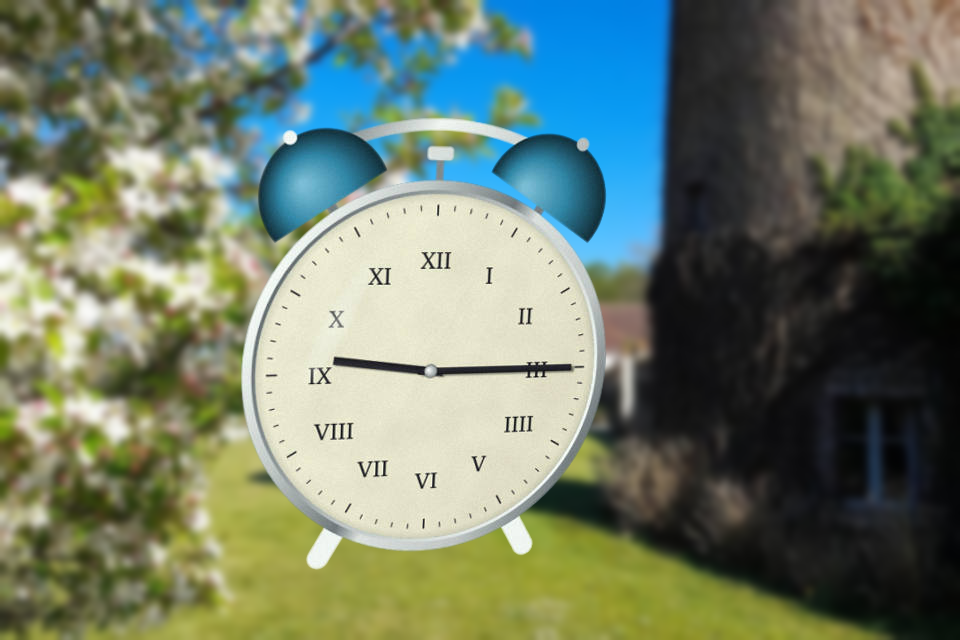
9:15
